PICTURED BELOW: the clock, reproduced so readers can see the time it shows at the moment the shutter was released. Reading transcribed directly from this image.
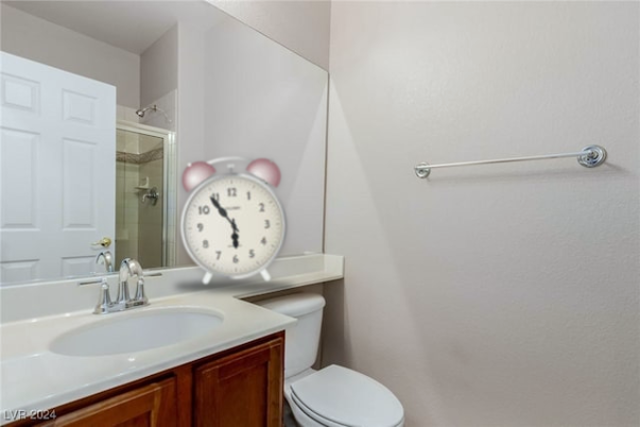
5:54
